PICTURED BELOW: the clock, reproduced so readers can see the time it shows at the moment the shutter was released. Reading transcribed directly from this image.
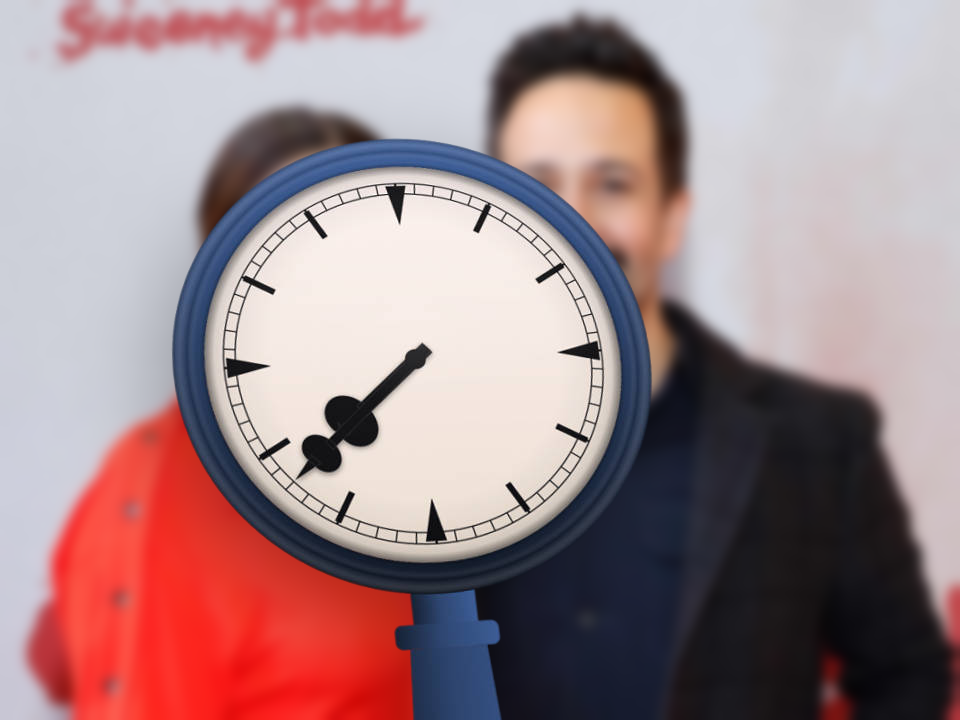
7:38
